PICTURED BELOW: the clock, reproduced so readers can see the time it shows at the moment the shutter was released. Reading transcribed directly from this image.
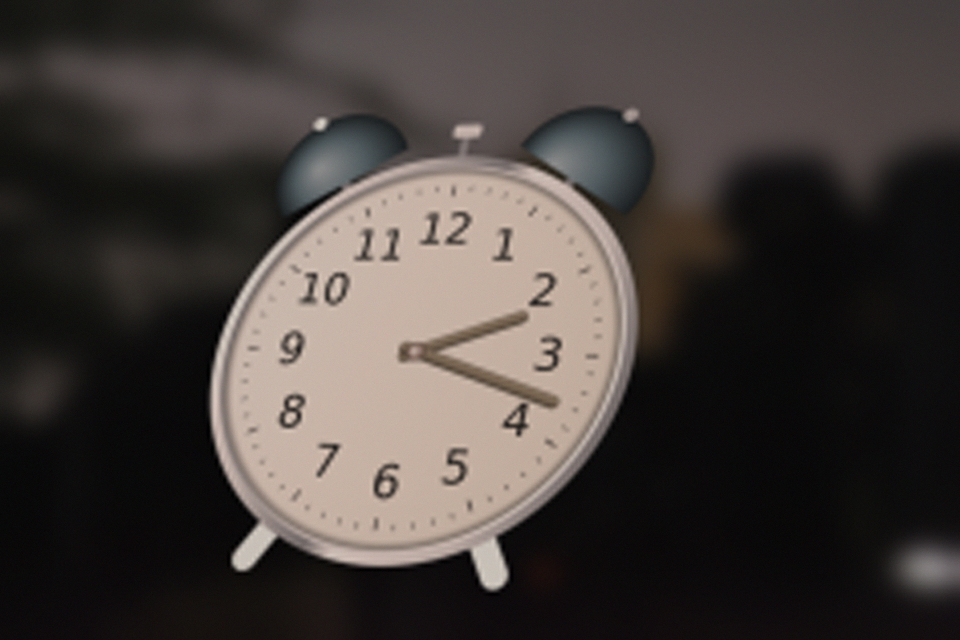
2:18
